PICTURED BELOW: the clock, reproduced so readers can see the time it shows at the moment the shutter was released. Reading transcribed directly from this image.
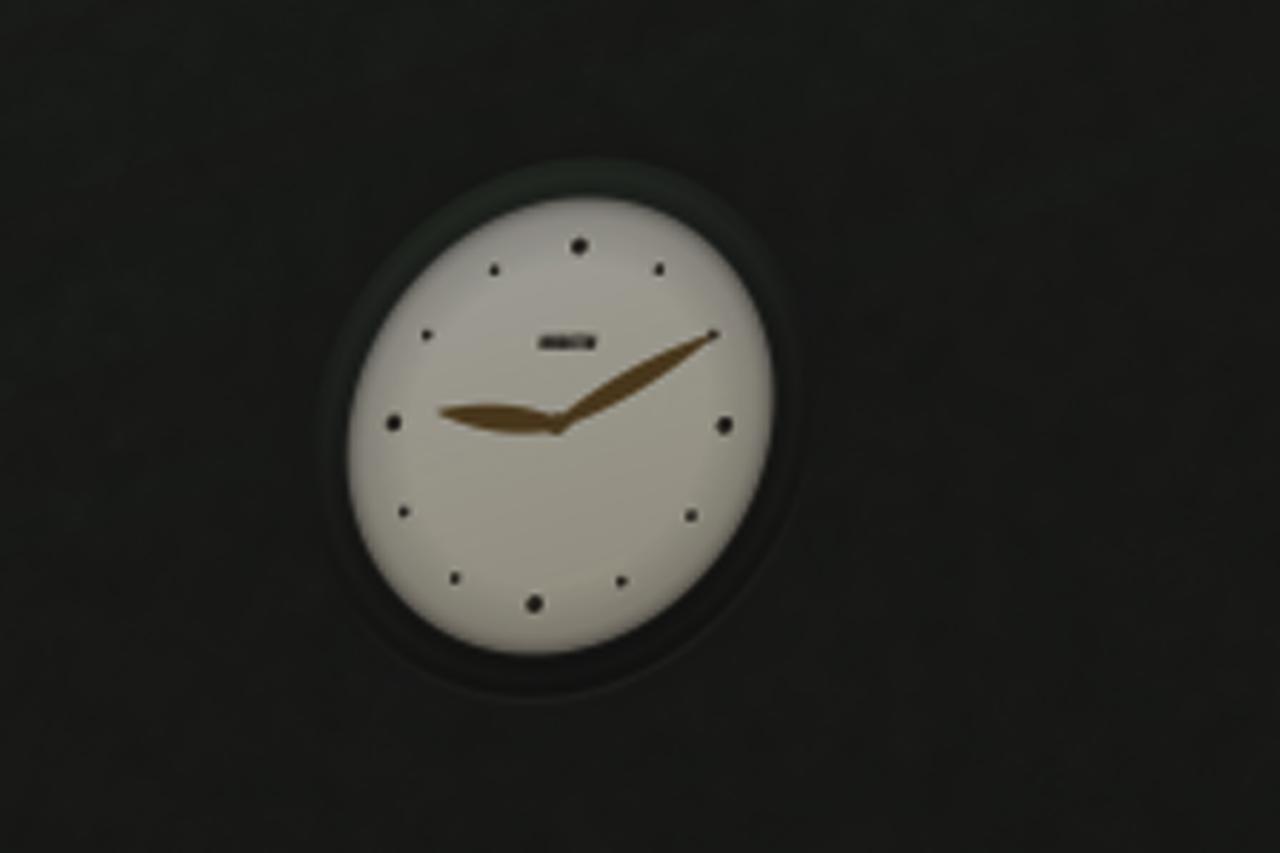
9:10
